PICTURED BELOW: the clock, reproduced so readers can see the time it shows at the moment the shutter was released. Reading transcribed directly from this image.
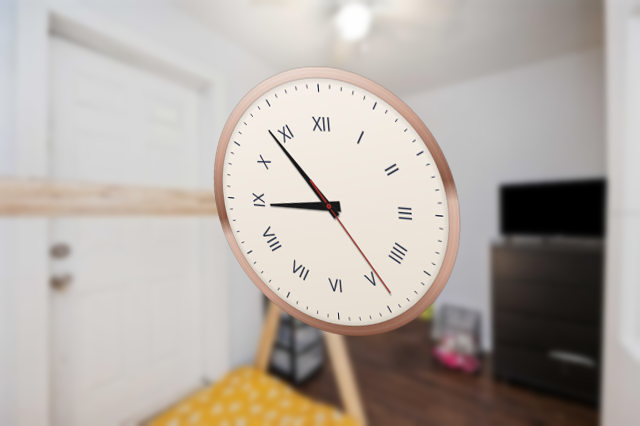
8:53:24
